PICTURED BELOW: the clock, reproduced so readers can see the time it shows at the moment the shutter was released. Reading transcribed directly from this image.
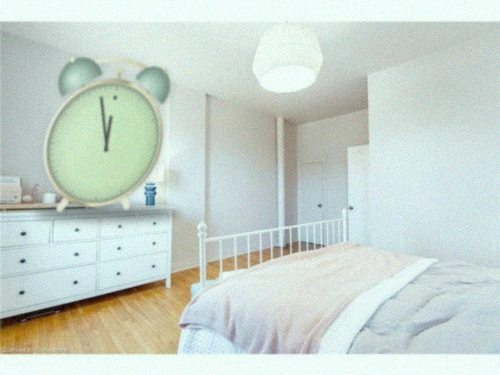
11:57
